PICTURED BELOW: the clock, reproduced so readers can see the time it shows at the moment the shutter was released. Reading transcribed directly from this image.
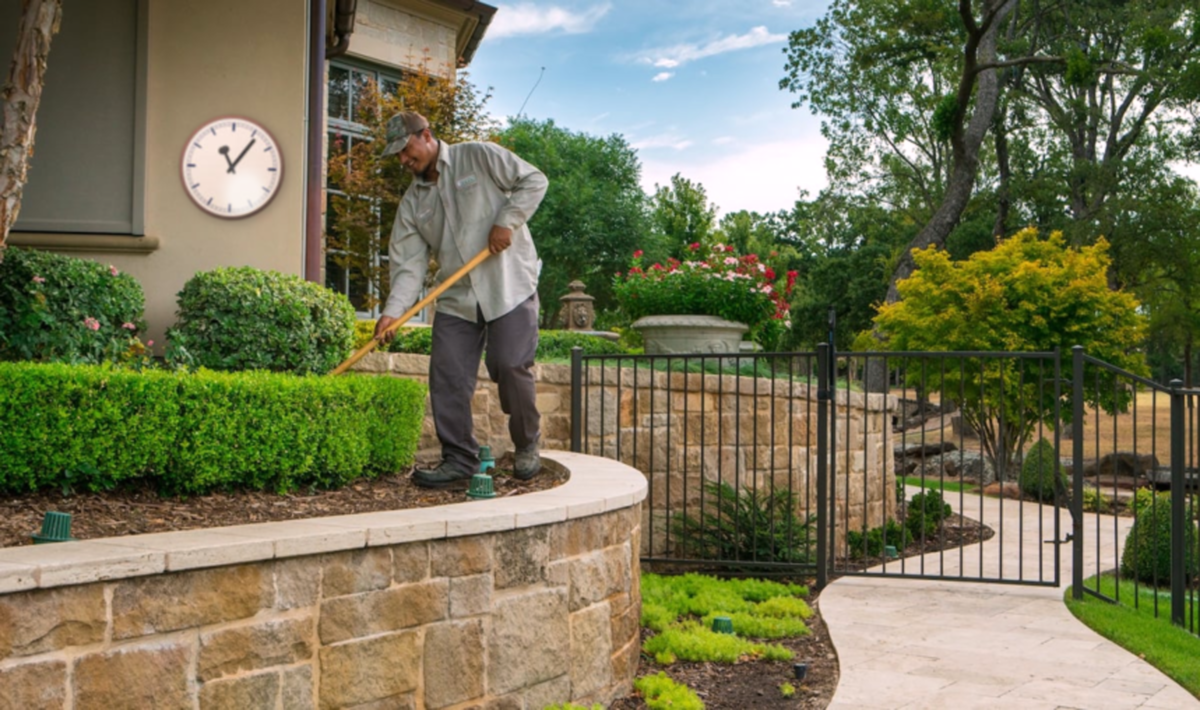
11:06
